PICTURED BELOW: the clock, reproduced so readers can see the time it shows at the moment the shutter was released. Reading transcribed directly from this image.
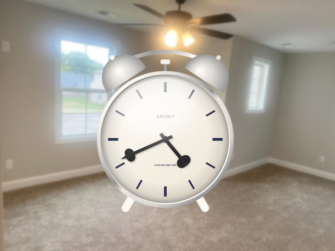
4:41
